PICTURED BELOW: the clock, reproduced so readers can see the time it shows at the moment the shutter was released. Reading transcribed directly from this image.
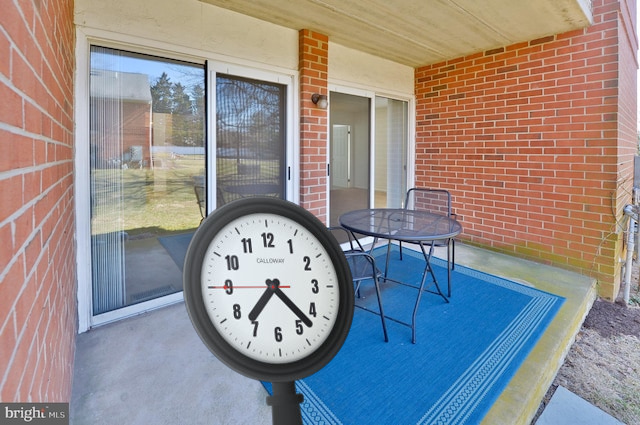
7:22:45
